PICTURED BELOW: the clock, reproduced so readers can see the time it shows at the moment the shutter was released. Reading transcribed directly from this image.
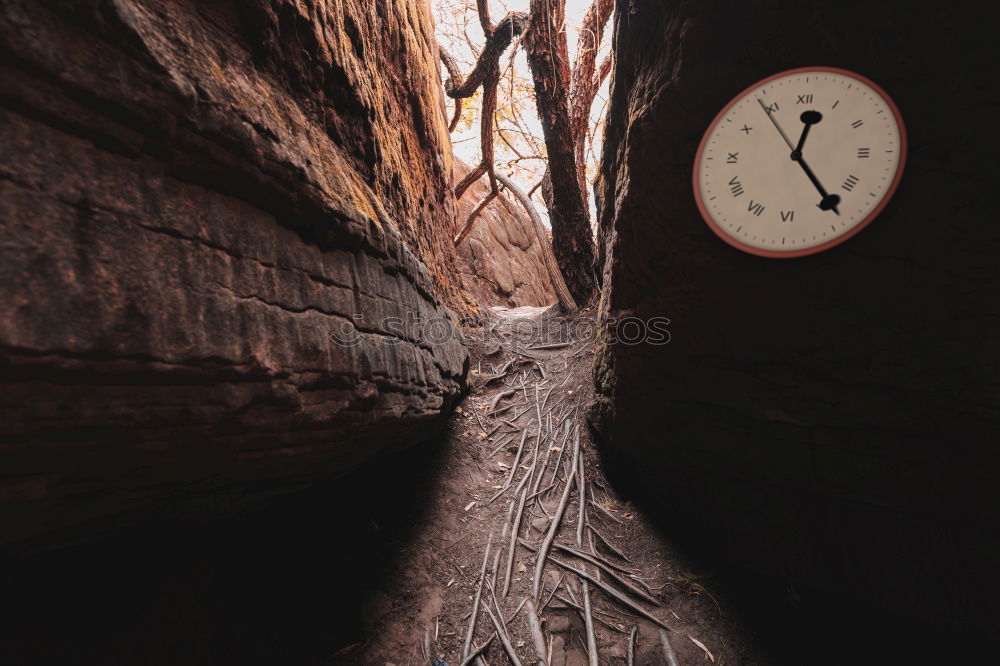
12:23:54
